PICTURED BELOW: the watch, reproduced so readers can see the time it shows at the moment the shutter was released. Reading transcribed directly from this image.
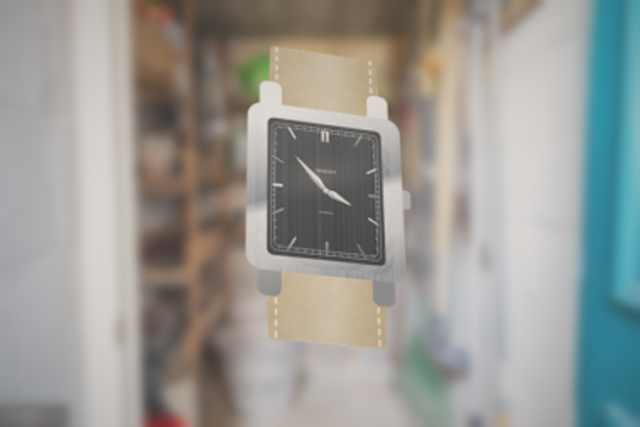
3:53
